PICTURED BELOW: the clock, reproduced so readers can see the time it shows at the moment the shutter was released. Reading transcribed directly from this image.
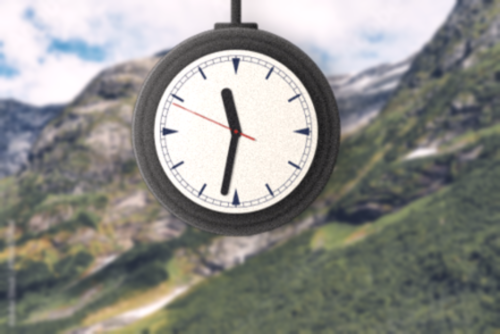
11:31:49
